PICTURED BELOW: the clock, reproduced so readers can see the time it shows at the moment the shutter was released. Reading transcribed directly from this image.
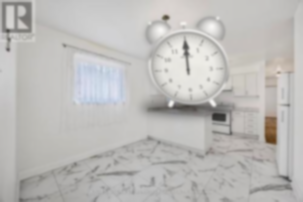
12:00
